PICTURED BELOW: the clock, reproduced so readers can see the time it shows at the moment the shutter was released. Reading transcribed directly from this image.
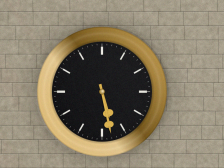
5:28
